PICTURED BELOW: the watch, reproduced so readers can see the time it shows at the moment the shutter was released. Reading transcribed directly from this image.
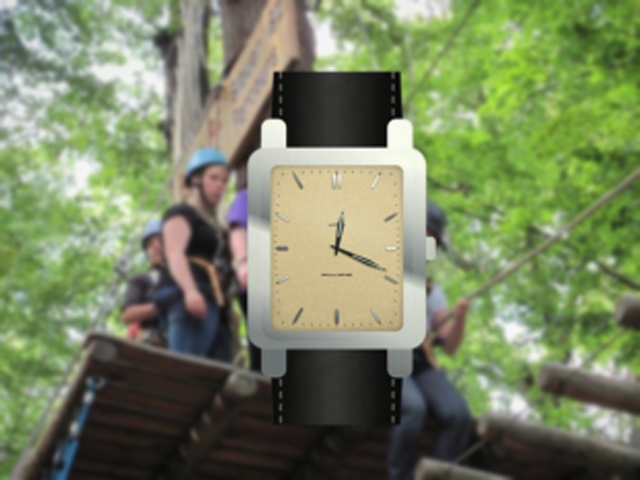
12:19
